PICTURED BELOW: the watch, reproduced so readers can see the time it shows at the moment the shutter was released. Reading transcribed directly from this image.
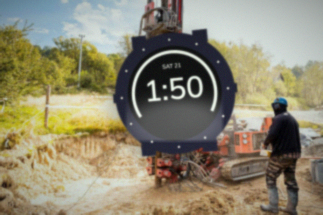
1:50
